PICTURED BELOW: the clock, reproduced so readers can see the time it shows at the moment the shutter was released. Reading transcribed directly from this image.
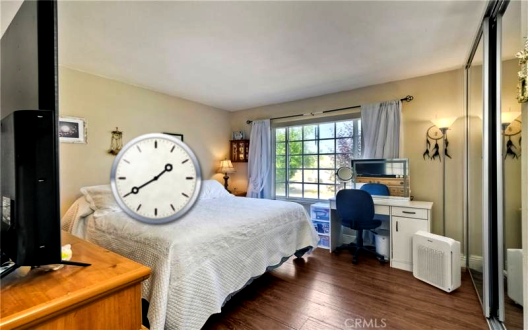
1:40
